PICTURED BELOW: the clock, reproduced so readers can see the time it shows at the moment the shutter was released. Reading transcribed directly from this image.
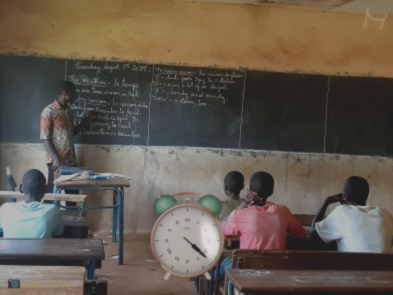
4:22
